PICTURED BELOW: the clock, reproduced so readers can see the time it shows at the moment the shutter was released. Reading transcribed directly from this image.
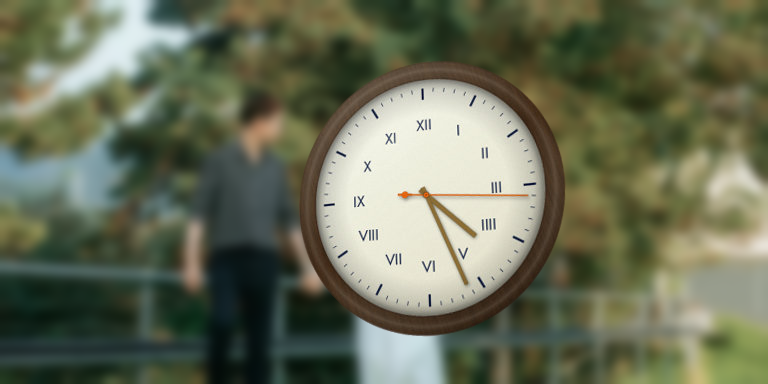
4:26:16
